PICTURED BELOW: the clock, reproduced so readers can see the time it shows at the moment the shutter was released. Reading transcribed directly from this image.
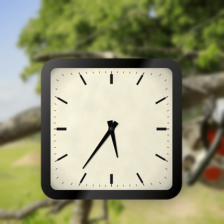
5:36
